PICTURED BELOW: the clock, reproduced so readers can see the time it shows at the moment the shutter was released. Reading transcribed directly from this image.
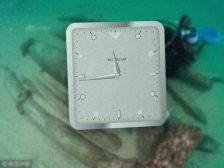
11:44
